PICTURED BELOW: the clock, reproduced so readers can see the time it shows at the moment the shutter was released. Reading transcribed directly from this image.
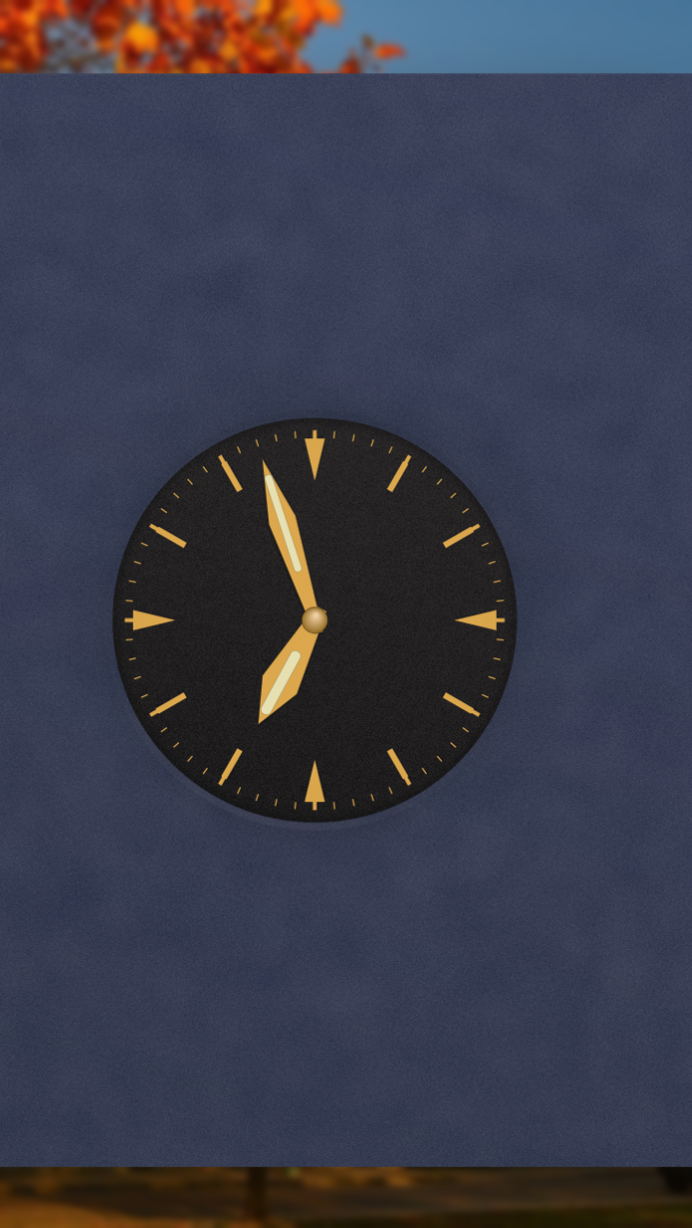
6:57
